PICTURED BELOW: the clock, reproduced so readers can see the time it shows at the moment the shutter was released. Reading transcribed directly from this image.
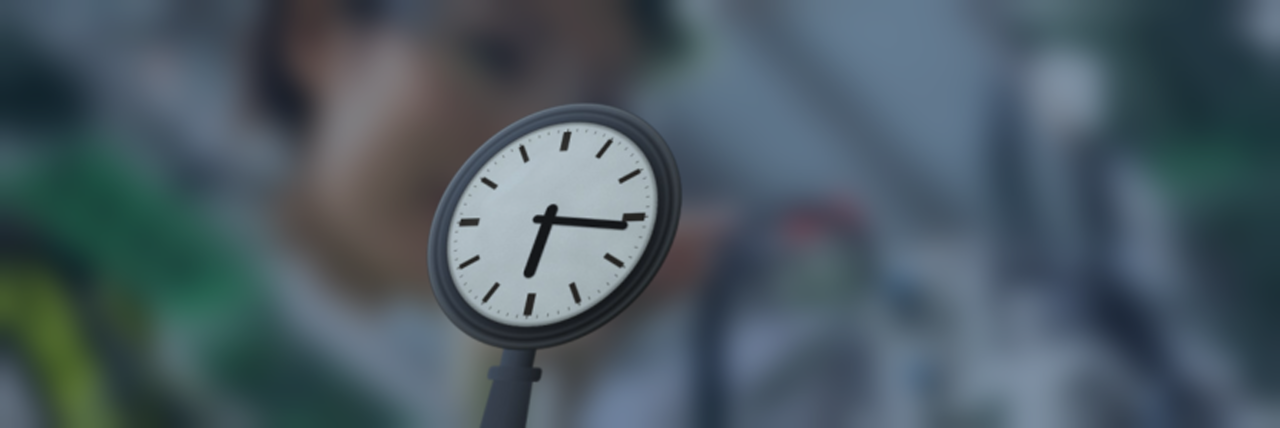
6:16
